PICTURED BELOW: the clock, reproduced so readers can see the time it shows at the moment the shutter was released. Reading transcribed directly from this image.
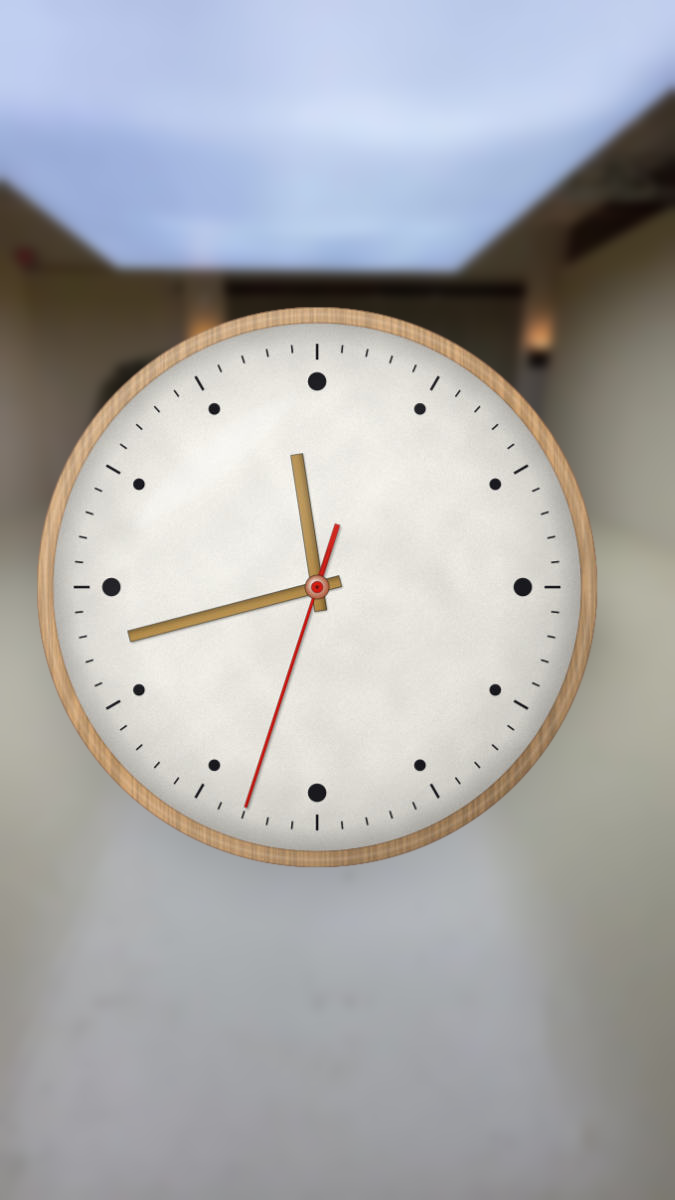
11:42:33
